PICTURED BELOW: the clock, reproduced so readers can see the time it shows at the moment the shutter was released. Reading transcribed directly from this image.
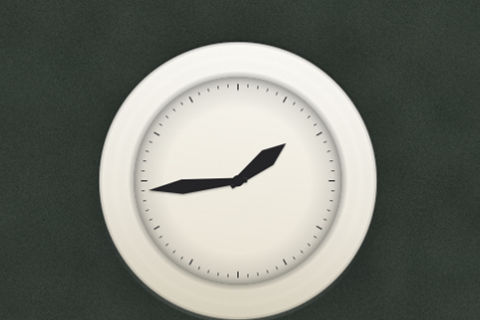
1:44
